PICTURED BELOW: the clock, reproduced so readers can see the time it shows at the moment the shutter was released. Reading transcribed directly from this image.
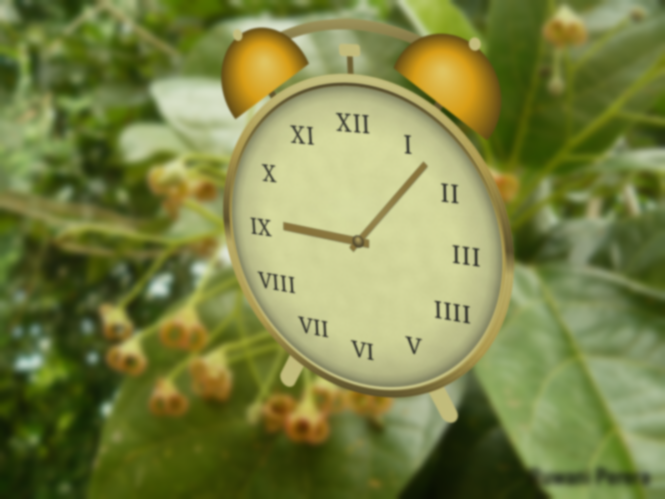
9:07
